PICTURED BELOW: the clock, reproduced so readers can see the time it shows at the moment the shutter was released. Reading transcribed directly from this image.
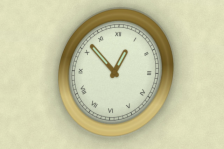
12:52
